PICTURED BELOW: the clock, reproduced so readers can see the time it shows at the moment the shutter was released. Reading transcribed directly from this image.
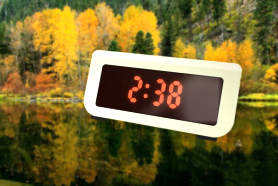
2:38
